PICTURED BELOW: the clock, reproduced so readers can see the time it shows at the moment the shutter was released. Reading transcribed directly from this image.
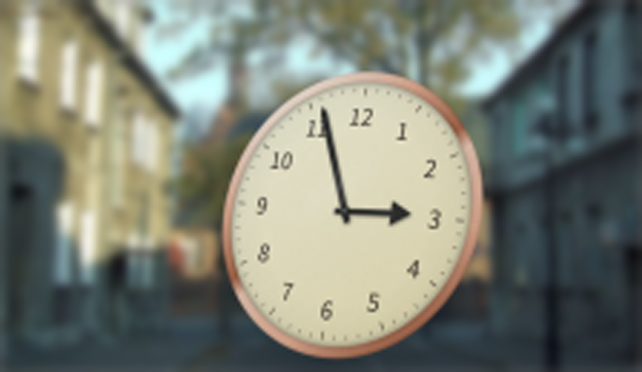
2:56
